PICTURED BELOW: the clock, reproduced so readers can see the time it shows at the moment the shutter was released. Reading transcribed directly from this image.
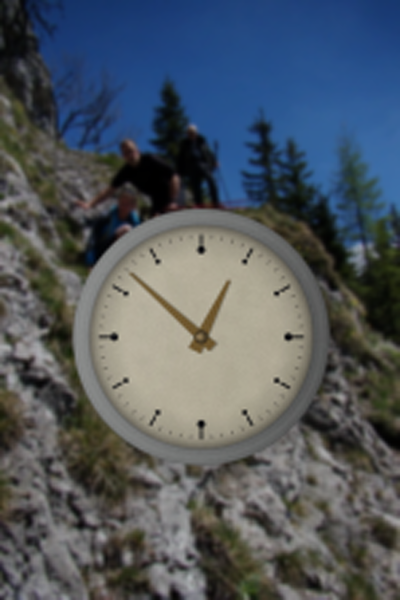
12:52
